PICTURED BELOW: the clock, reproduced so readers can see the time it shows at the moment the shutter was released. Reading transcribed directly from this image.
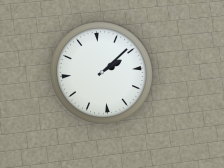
2:09
